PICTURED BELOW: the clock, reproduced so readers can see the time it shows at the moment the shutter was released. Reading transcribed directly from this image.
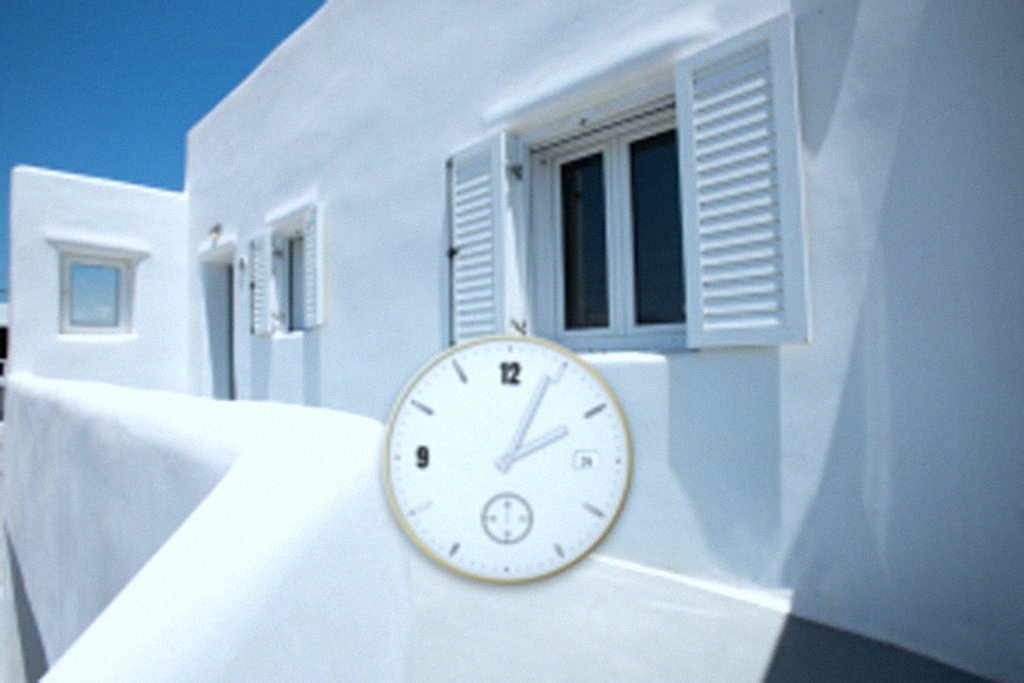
2:04
